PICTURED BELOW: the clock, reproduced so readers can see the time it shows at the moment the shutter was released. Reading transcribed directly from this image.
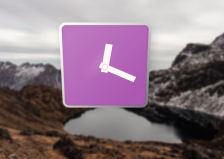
12:19
